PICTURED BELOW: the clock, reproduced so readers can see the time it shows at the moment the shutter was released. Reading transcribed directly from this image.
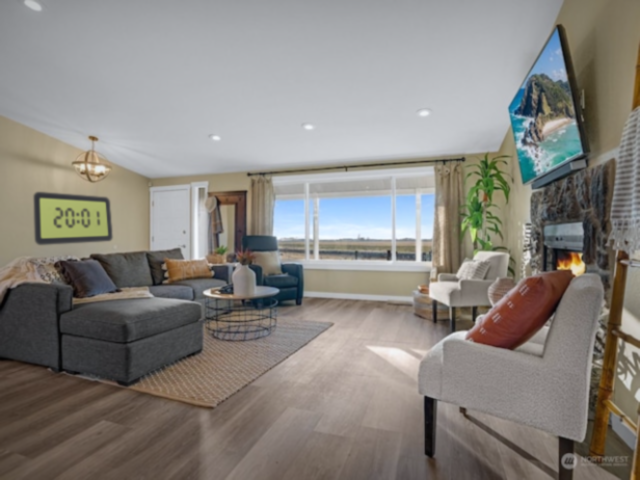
20:01
